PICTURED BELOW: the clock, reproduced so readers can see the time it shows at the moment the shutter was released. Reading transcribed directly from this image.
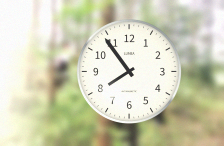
7:54
